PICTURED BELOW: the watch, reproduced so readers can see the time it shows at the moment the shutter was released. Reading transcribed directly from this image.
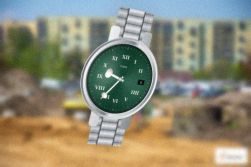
9:36
